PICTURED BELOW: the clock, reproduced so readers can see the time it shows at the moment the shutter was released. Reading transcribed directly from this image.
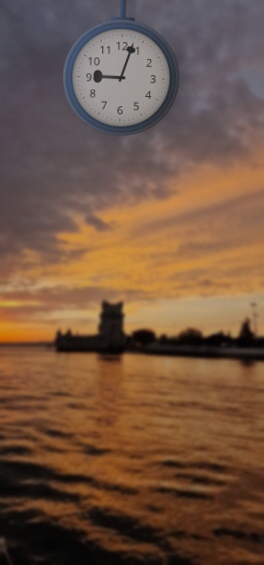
9:03
